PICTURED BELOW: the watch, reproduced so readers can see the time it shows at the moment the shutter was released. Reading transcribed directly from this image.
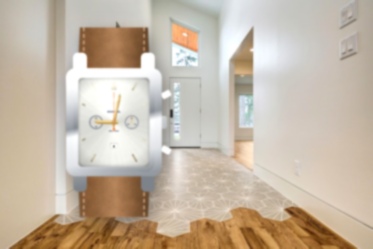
9:02
